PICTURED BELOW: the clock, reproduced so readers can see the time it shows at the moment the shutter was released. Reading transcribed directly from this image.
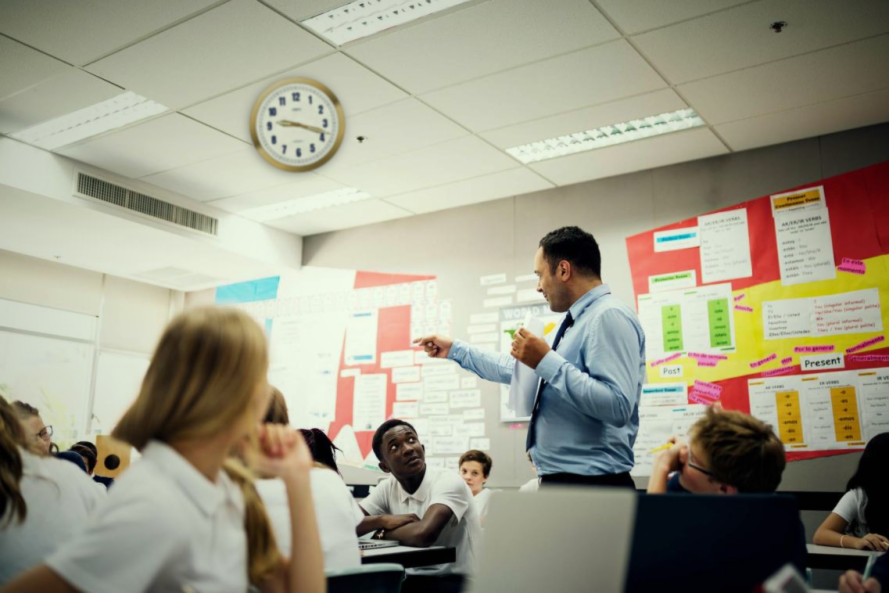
9:18
